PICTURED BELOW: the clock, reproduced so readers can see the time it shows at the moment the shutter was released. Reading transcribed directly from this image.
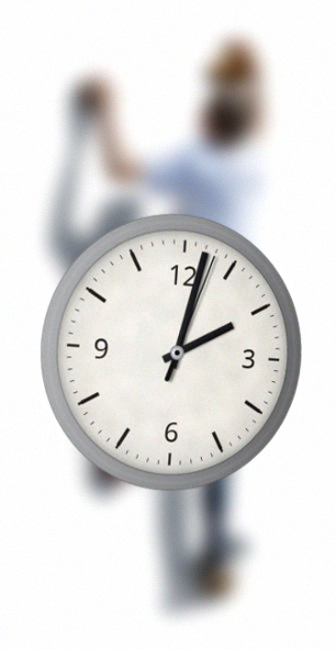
2:02:03
